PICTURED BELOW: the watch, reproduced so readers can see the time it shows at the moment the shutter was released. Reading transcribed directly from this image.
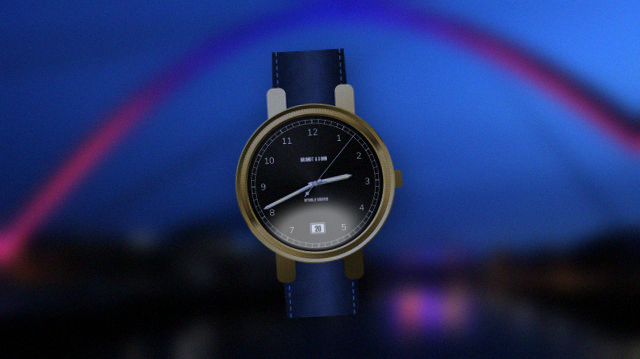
2:41:07
